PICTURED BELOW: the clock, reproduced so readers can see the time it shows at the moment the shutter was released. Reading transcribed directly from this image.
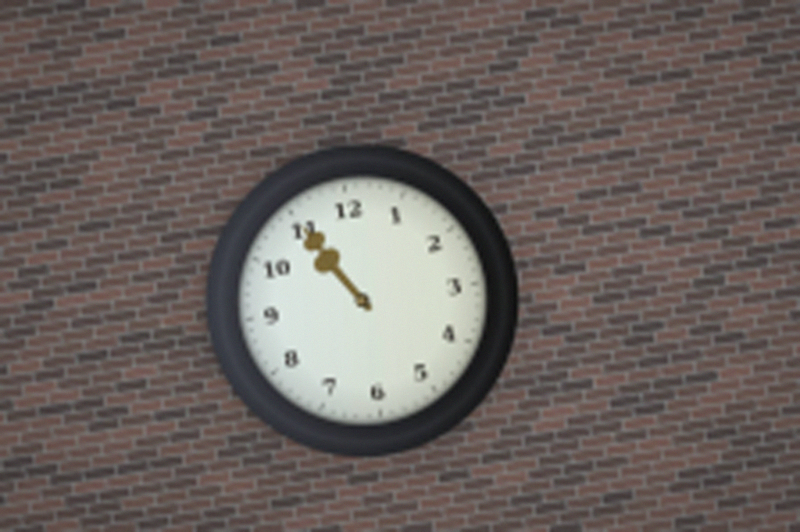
10:55
